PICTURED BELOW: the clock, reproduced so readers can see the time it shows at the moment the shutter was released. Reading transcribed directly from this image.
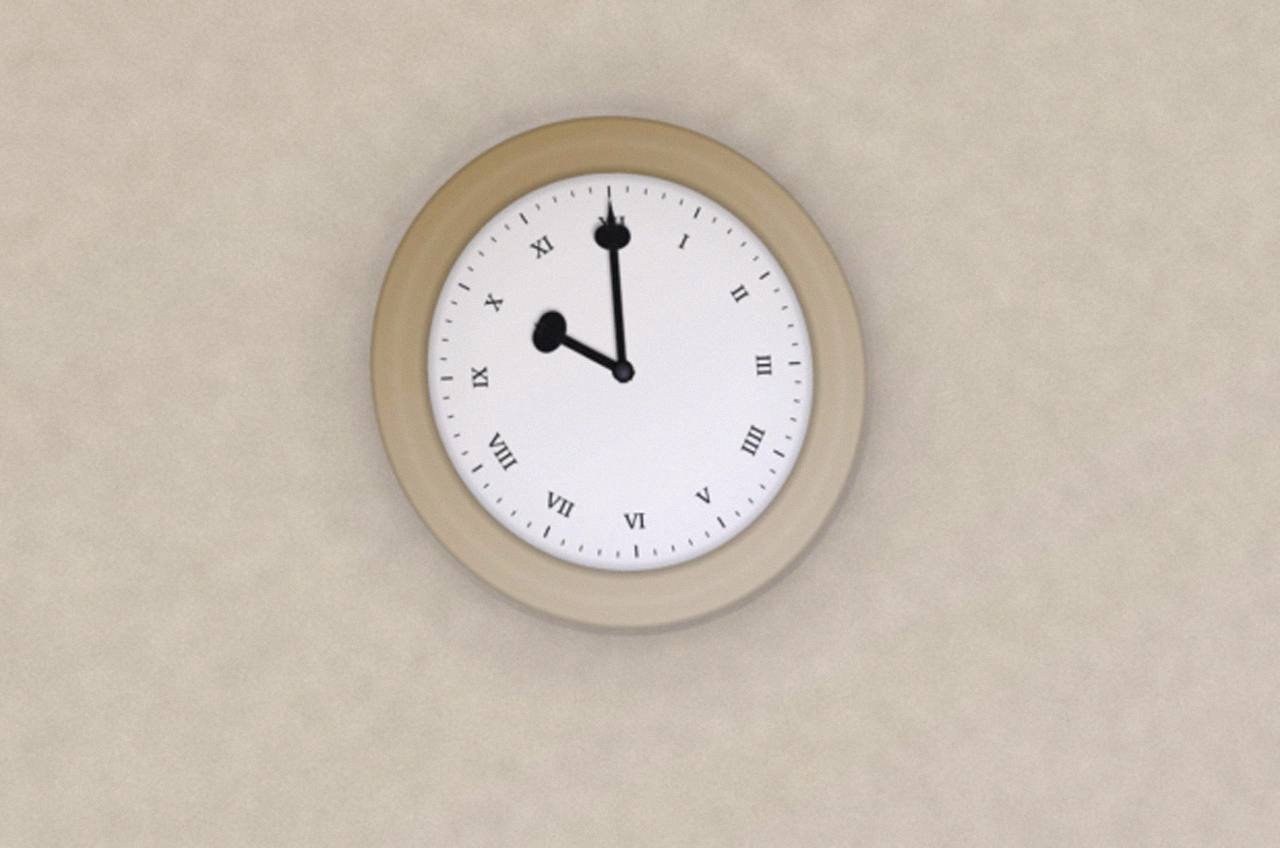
10:00
